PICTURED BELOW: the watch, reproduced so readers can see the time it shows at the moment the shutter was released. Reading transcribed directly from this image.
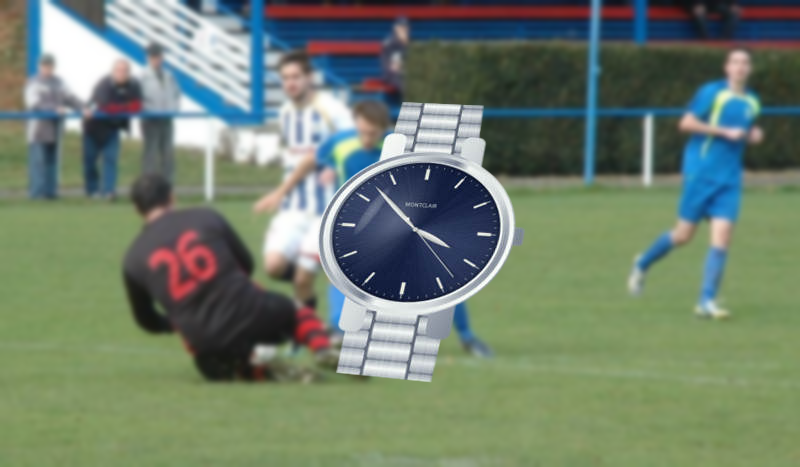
3:52:23
